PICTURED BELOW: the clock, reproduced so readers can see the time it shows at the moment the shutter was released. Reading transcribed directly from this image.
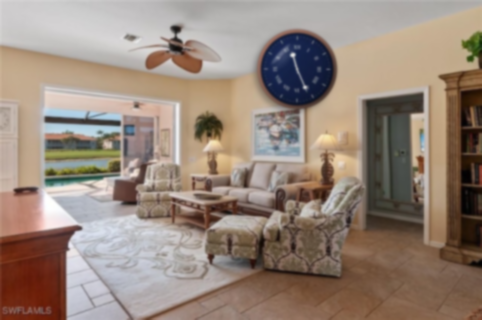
11:26
